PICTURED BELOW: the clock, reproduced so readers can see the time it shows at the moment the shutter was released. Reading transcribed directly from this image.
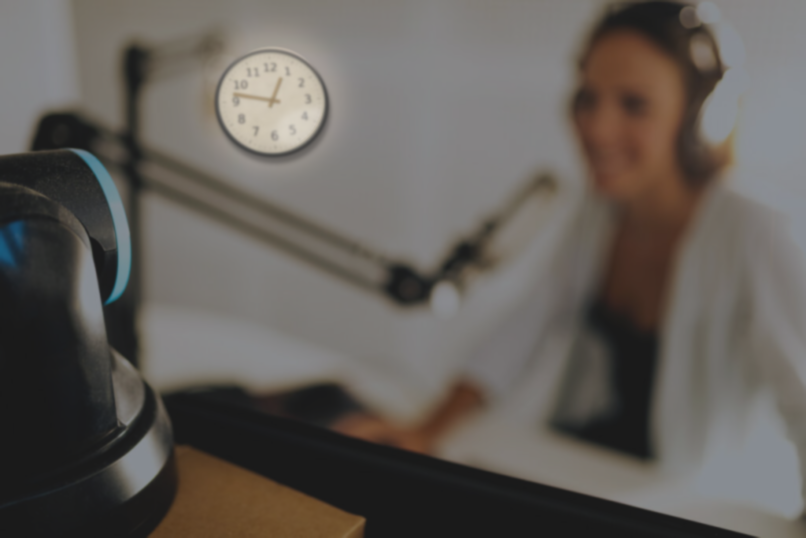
12:47
